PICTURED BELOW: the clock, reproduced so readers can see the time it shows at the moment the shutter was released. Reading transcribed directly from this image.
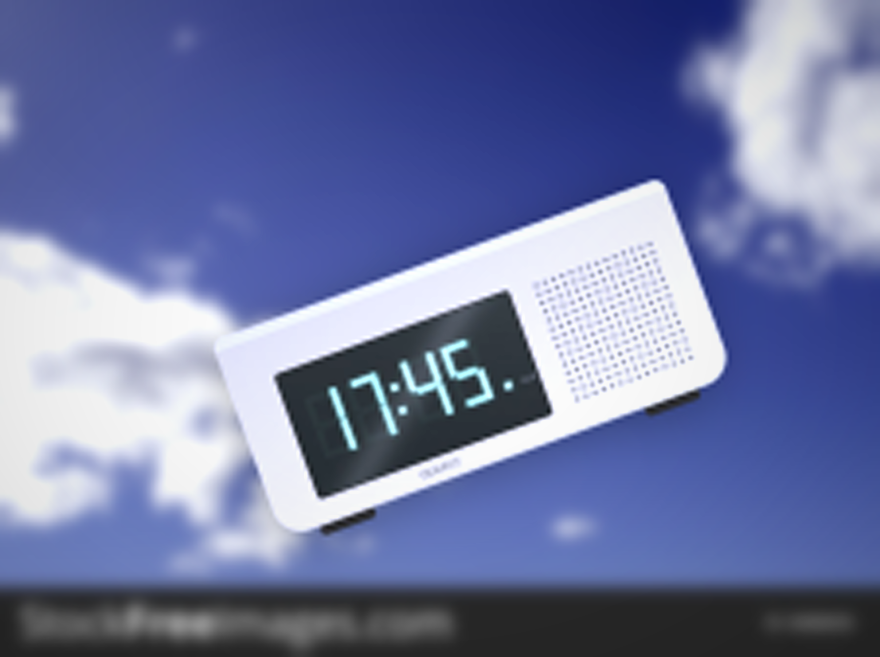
17:45
